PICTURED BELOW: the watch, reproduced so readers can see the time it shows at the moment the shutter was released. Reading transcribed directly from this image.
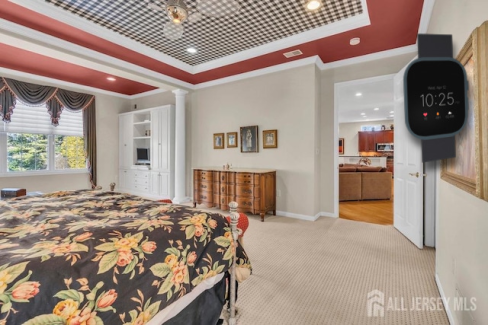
10:25
